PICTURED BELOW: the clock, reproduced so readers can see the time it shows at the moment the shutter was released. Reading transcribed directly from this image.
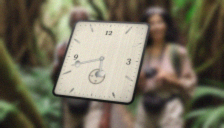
5:42
